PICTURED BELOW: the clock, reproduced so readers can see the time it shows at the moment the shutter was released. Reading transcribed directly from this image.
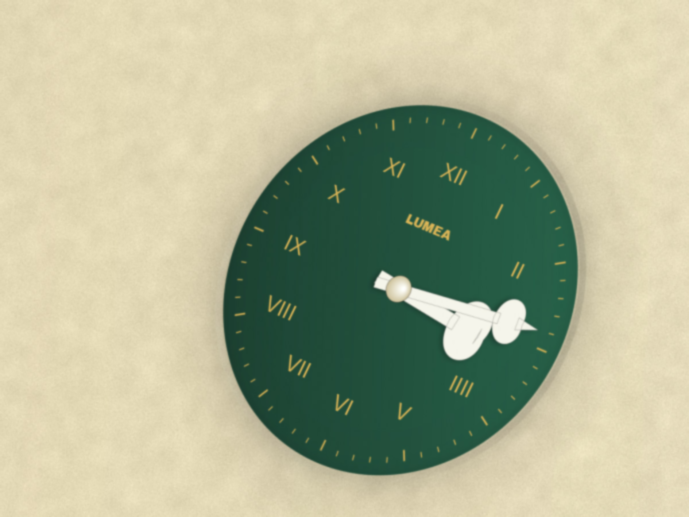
3:14
